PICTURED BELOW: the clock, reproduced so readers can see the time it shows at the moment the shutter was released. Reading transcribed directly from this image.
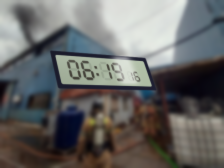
6:19:16
